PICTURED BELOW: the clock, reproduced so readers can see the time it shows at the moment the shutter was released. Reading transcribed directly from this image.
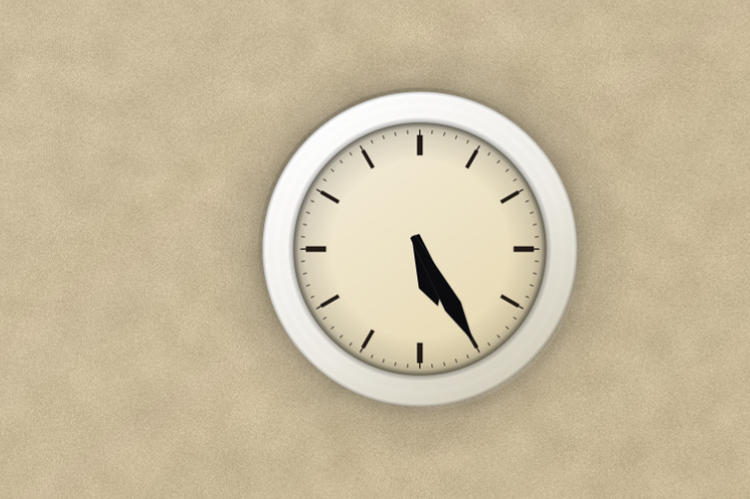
5:25
